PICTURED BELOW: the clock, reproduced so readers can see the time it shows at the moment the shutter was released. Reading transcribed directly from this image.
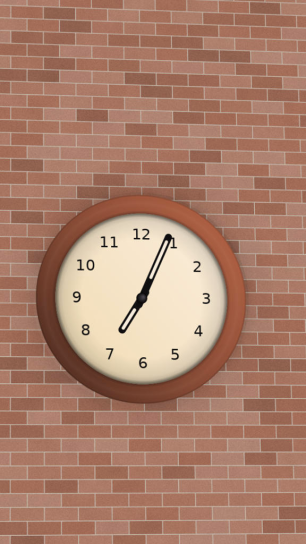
7:04
